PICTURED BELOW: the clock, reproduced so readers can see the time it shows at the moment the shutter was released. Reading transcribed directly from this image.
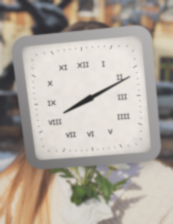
8:11
